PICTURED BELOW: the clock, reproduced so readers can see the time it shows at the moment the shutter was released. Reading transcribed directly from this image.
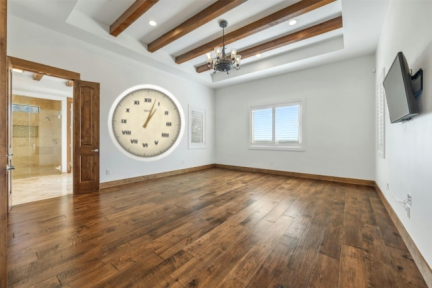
1:03
